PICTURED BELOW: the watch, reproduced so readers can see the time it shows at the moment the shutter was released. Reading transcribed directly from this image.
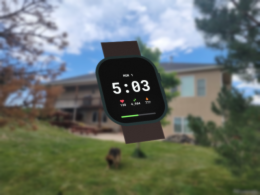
5:03
